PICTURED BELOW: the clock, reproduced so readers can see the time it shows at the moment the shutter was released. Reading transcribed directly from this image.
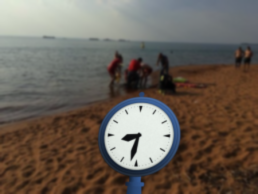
8:32
